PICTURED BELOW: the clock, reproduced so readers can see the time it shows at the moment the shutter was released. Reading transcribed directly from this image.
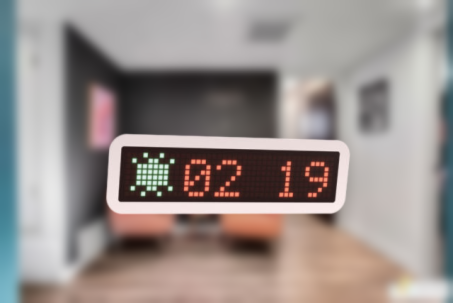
2:19
